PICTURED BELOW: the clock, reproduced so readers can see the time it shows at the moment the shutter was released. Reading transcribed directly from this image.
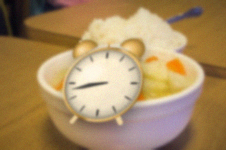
8:43
